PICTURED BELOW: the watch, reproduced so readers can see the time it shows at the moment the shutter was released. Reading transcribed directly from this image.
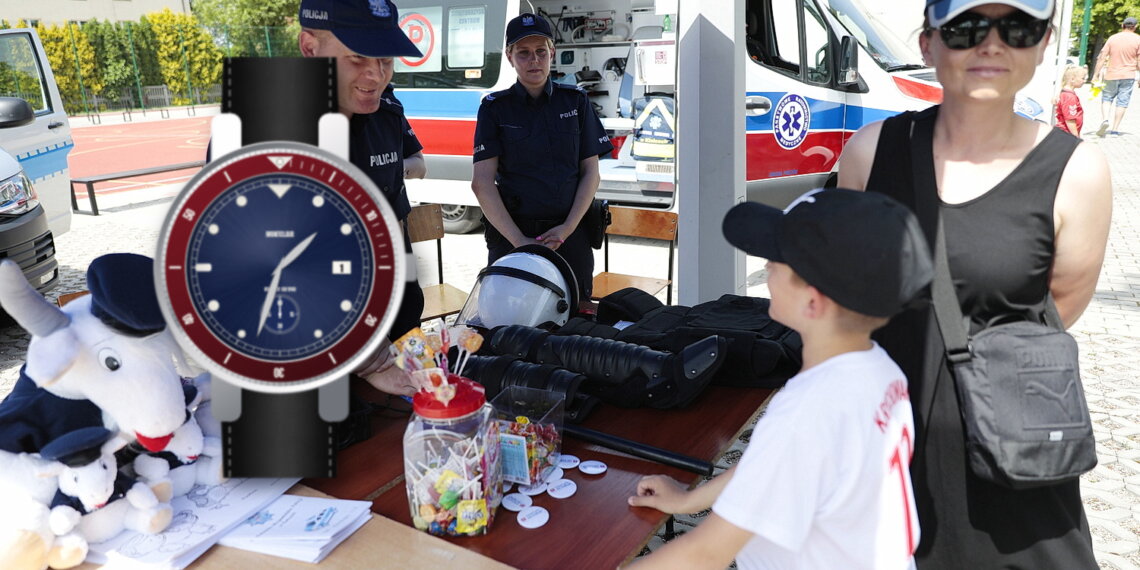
1:33
